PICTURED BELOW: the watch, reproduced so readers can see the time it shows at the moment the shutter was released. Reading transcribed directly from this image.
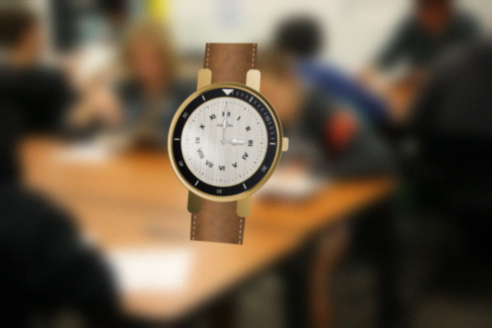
3:00
